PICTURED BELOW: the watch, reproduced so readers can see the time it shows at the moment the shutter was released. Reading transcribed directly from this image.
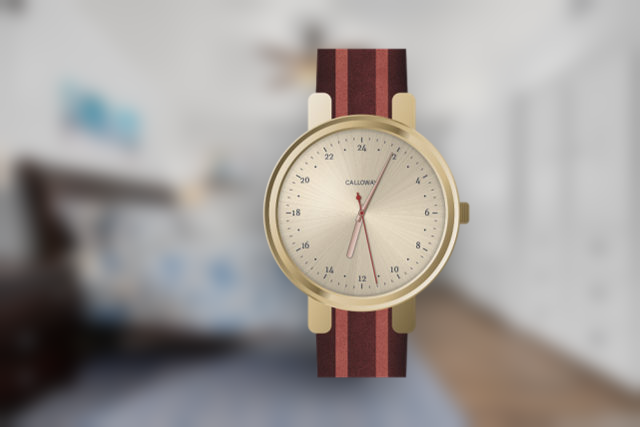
13:04:28
